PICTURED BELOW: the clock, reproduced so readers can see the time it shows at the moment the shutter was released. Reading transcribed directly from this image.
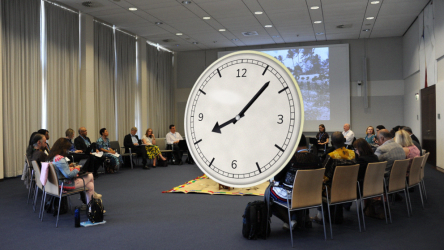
8:07
